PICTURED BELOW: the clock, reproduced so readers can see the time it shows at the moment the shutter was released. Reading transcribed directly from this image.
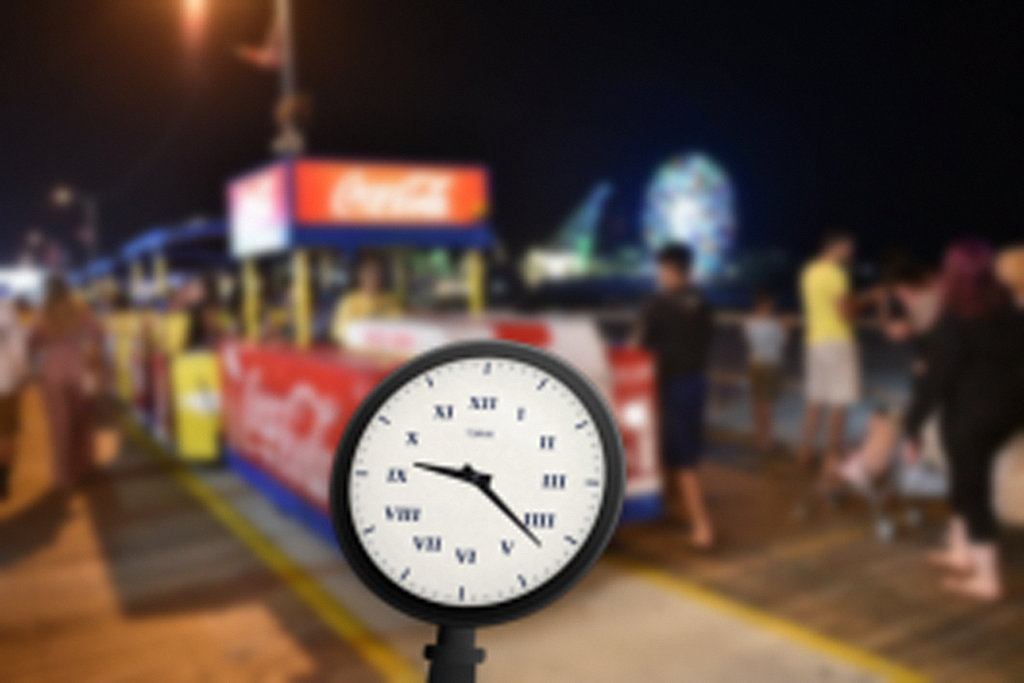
9:22
